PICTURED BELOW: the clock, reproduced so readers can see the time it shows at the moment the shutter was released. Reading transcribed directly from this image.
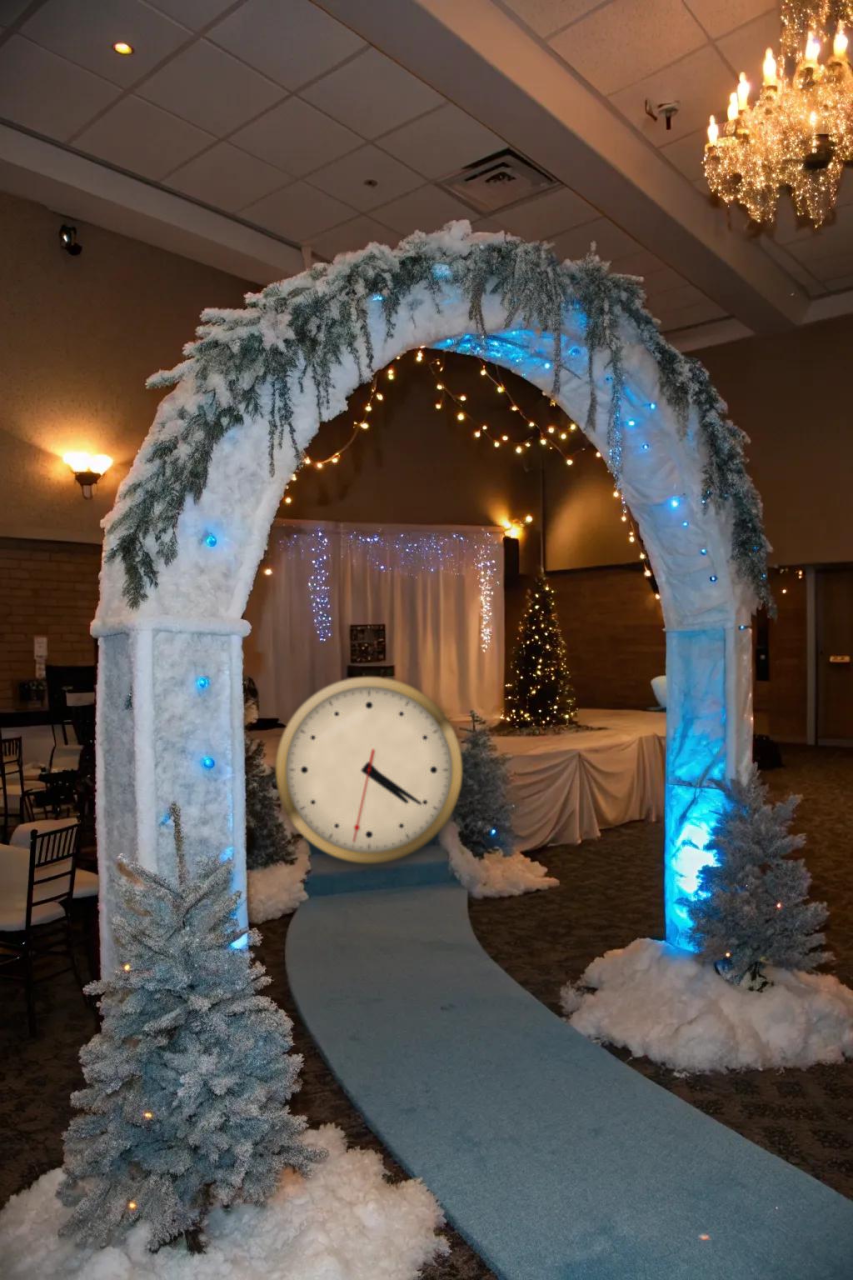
4:20:32
